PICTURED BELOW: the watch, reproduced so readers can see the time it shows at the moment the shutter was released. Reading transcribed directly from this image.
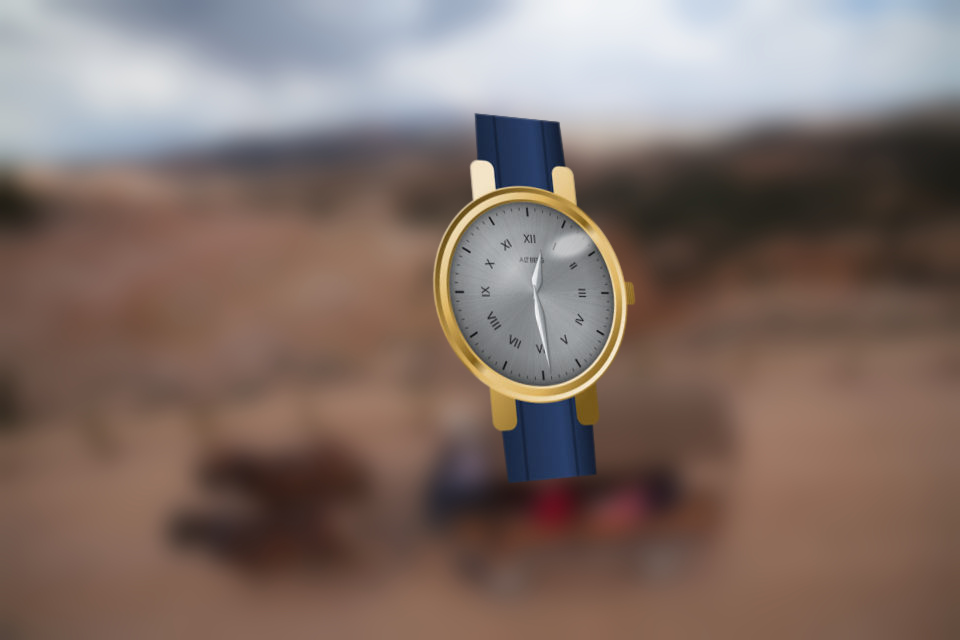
12:29
